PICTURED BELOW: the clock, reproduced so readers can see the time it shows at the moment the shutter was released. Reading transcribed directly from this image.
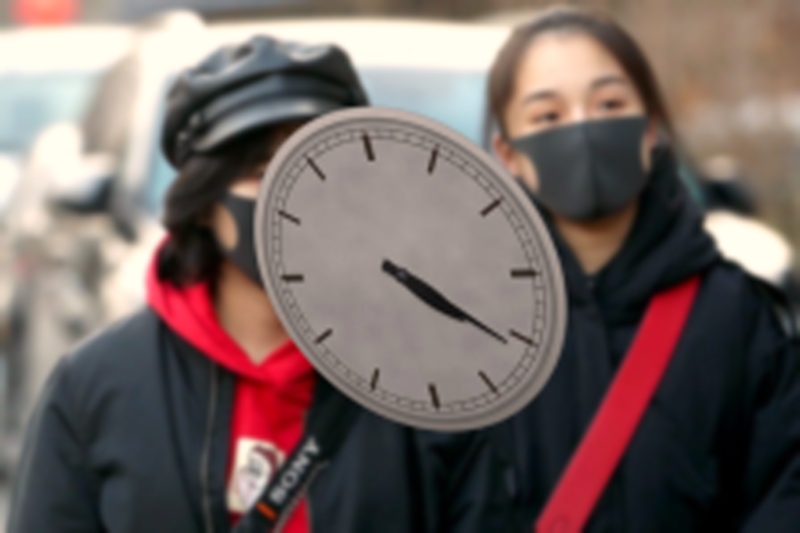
4:21
